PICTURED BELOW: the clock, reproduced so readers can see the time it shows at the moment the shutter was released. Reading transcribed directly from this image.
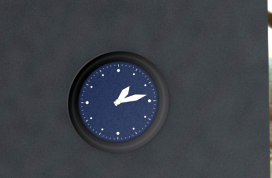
1:13
